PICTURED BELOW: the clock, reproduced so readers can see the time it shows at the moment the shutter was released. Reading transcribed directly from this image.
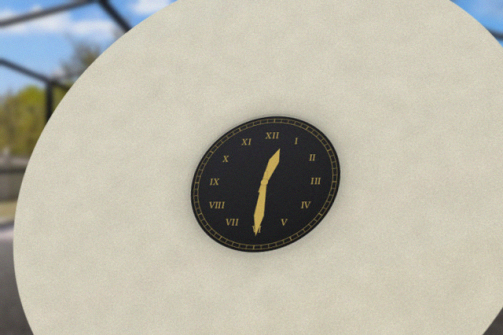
12:30
